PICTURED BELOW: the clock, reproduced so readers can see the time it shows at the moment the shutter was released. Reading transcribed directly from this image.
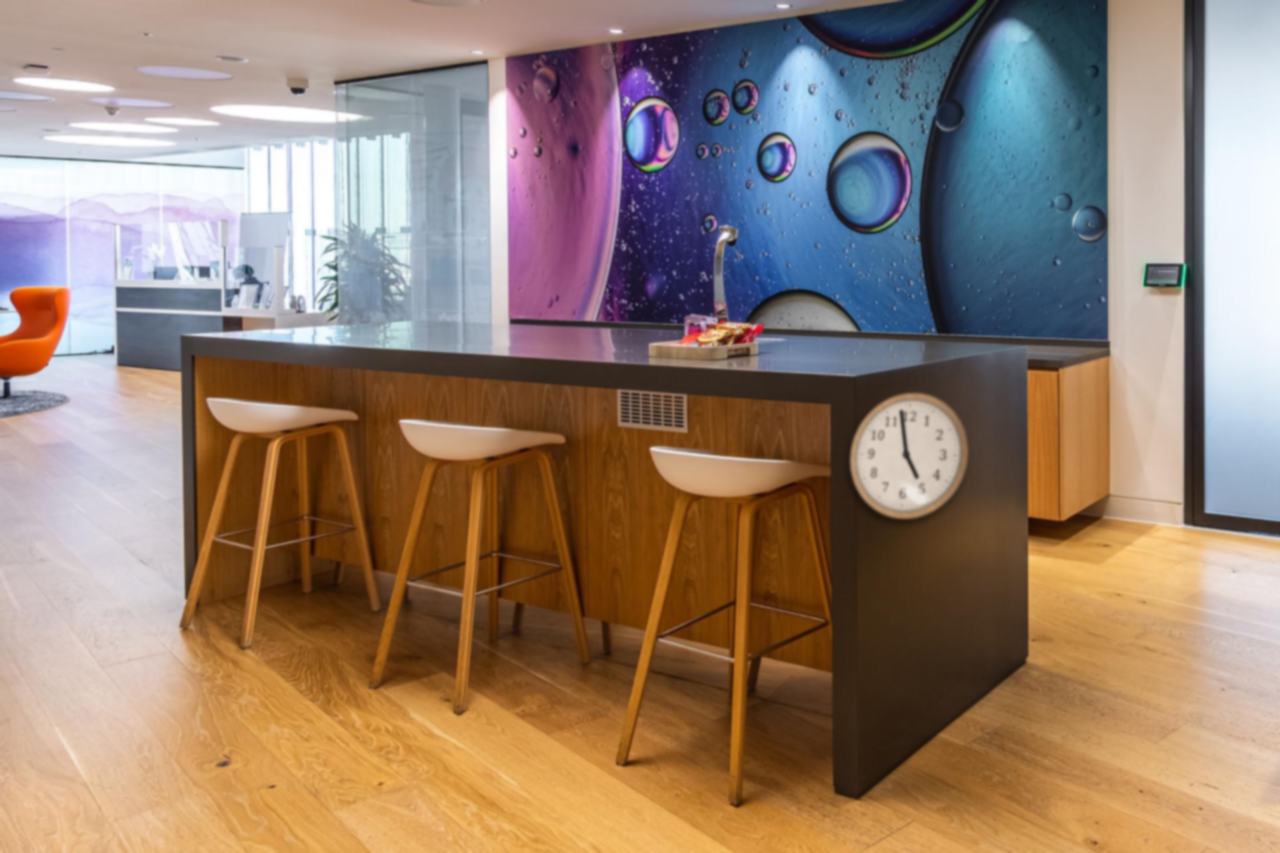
4:58
